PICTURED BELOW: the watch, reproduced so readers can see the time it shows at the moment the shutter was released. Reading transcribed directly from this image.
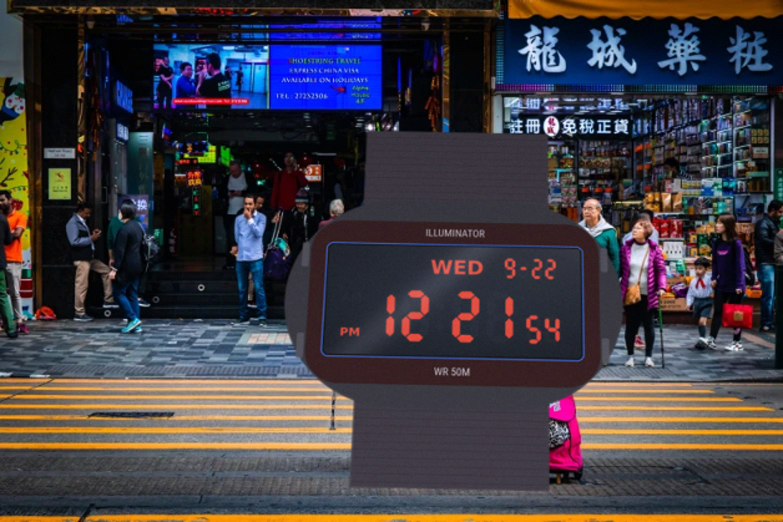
12:21:54
